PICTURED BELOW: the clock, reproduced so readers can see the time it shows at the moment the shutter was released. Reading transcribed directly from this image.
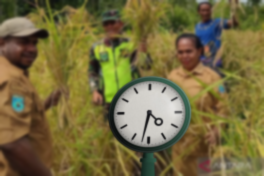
4:32
